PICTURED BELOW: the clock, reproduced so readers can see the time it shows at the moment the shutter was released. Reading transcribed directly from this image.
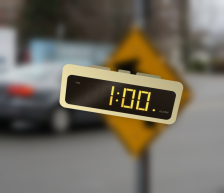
1:00
